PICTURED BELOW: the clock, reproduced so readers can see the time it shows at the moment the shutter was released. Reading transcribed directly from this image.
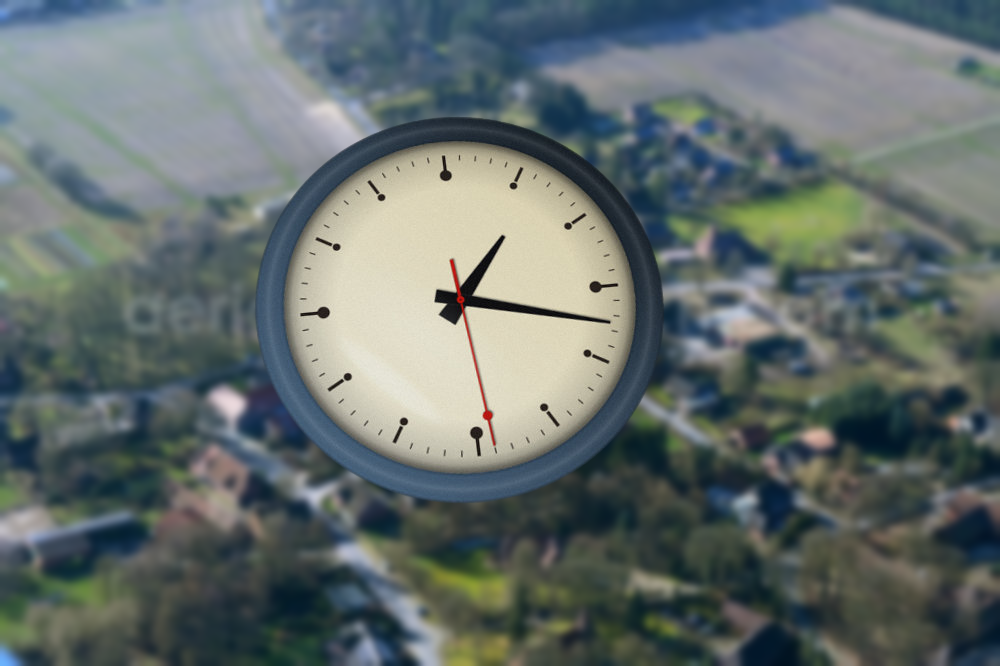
1:17:29
